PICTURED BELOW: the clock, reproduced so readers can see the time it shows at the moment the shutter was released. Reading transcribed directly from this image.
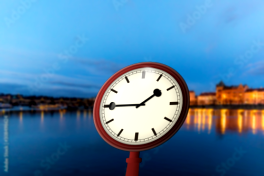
1:45
